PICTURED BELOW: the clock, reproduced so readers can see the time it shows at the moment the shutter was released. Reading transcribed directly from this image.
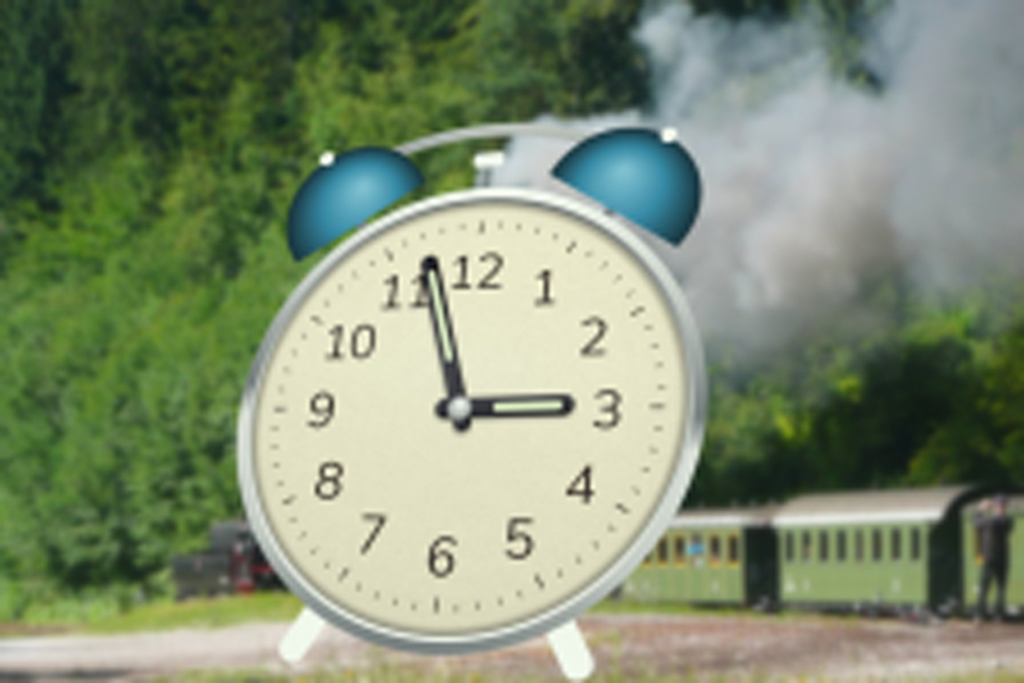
2:57
